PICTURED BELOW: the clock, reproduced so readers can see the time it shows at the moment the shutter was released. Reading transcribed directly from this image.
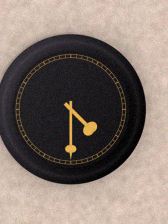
4:30
